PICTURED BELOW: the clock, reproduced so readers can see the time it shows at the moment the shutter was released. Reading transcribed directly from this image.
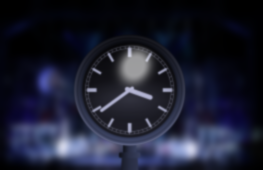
3:39
